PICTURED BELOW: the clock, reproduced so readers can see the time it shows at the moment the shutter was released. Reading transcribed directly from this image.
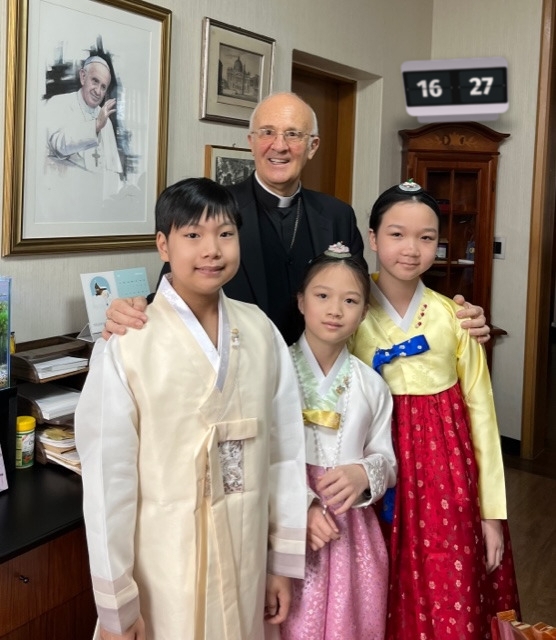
16:27
